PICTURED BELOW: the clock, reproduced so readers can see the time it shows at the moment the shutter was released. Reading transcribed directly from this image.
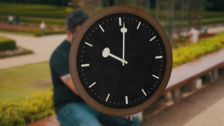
10:01
